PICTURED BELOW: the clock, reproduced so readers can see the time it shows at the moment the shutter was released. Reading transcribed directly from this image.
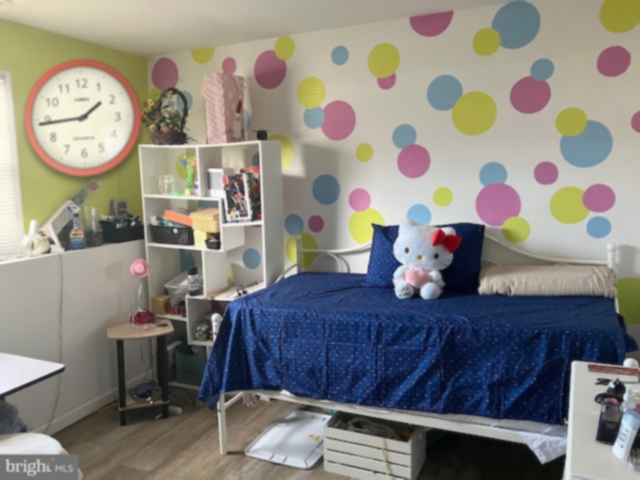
1:44
